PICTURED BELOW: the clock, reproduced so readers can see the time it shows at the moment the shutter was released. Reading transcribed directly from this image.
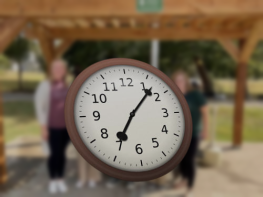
7:07
